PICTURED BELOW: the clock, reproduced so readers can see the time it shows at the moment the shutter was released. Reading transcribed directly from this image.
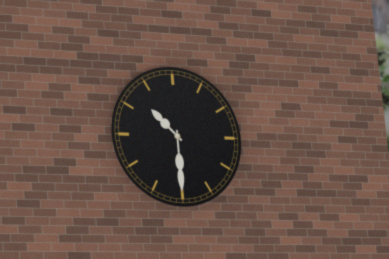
10:30
